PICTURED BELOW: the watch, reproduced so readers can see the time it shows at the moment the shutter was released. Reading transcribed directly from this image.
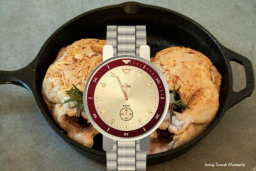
11:56
